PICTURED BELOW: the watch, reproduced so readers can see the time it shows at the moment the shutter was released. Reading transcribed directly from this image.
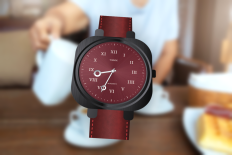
8:34
